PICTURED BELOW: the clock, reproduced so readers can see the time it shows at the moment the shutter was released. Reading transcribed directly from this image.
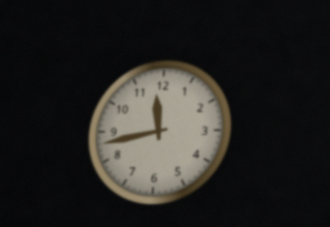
11:43
